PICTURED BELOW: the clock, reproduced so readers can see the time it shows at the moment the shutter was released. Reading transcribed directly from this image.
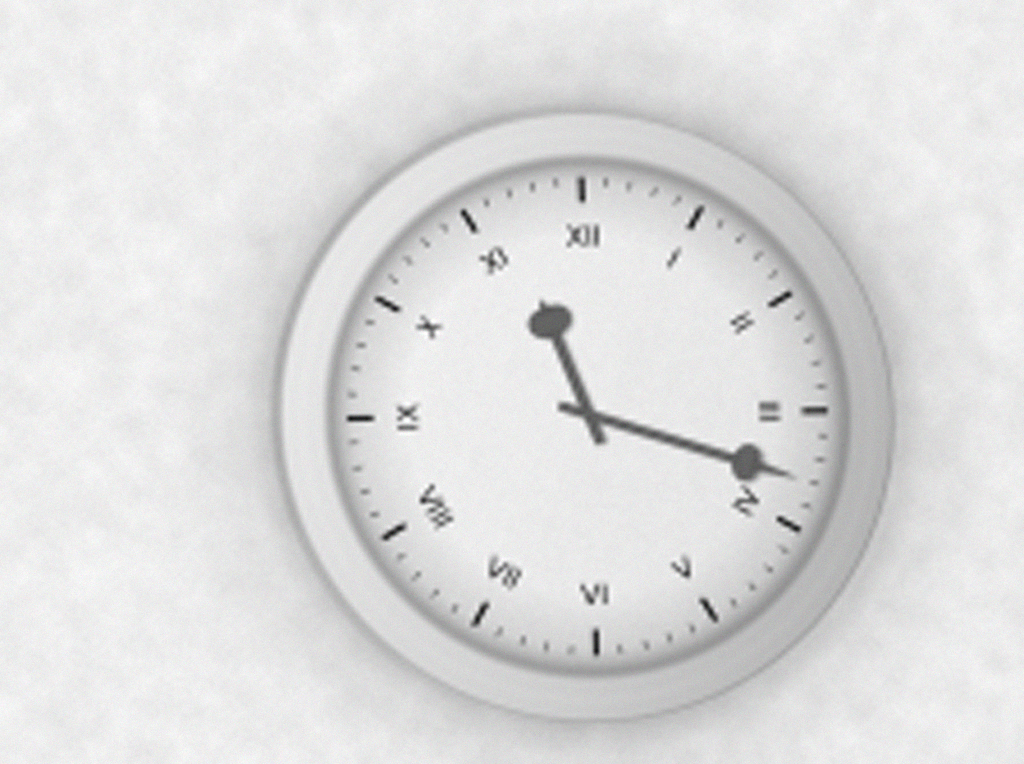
11:18
